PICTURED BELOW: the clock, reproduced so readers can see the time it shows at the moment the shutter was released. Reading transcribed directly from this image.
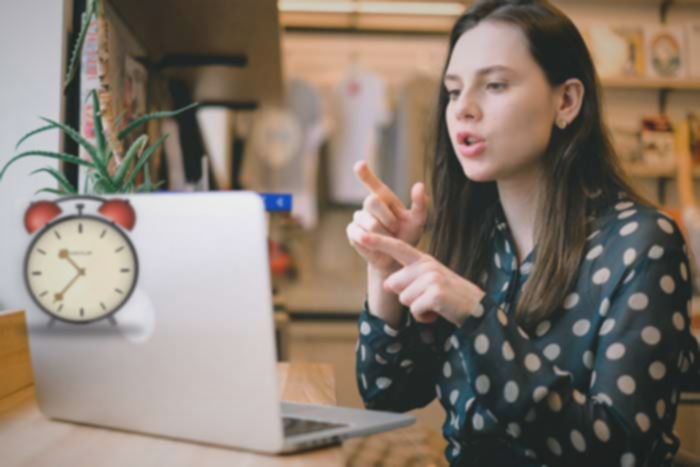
10:37
